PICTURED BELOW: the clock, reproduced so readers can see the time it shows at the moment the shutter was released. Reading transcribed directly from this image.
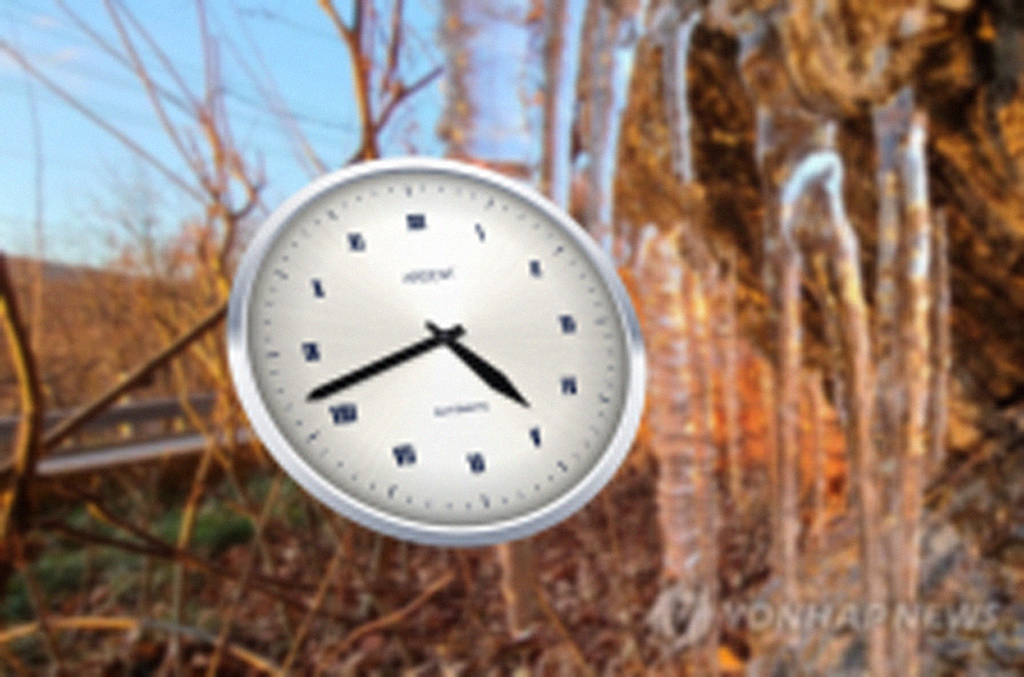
4:42
